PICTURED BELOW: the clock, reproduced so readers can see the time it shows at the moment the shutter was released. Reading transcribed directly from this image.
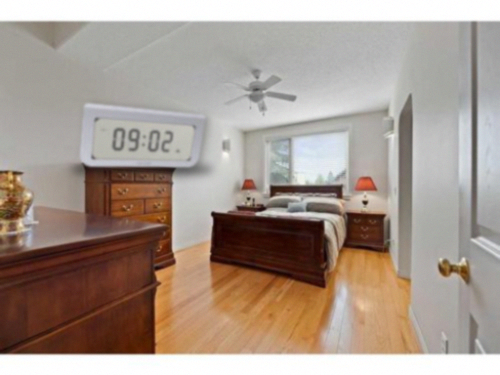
9:02
